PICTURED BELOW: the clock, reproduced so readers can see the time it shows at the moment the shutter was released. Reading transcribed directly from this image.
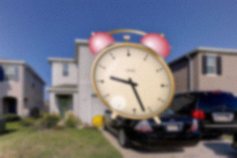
9:27
